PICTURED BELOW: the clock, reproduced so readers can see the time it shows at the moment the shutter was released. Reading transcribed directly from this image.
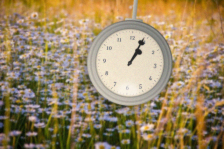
1:04
